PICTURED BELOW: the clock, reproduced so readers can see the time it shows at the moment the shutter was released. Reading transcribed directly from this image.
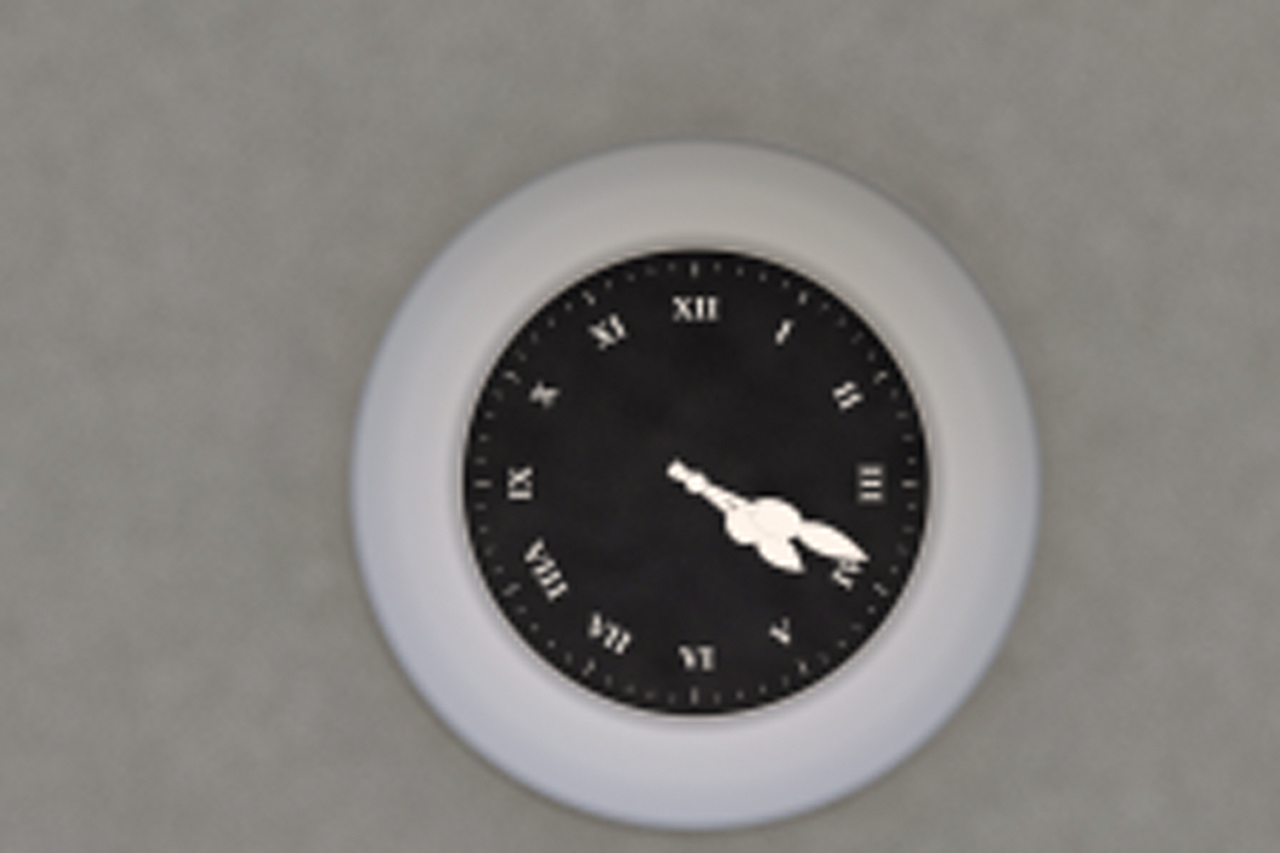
4:19
